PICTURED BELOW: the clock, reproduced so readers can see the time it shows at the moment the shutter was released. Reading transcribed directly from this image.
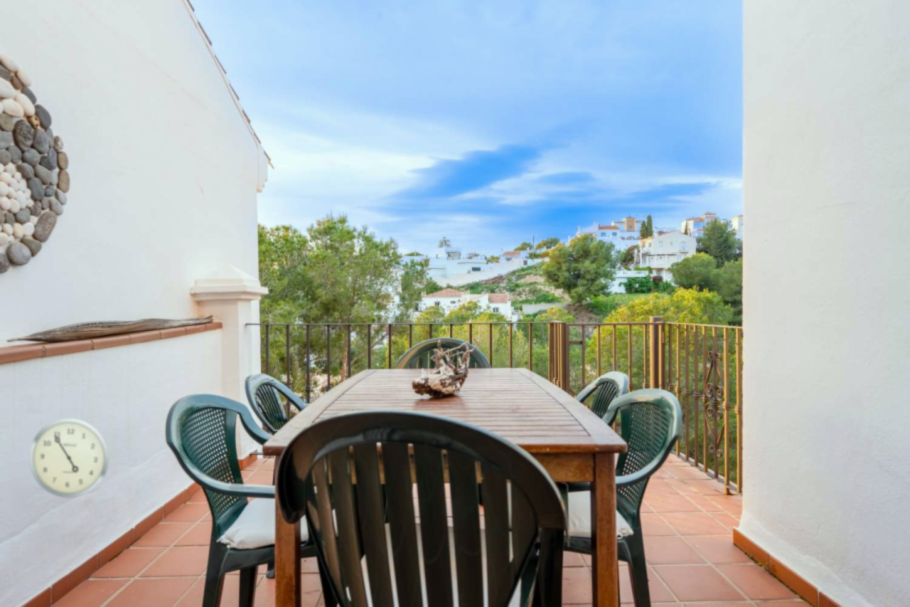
4:54
